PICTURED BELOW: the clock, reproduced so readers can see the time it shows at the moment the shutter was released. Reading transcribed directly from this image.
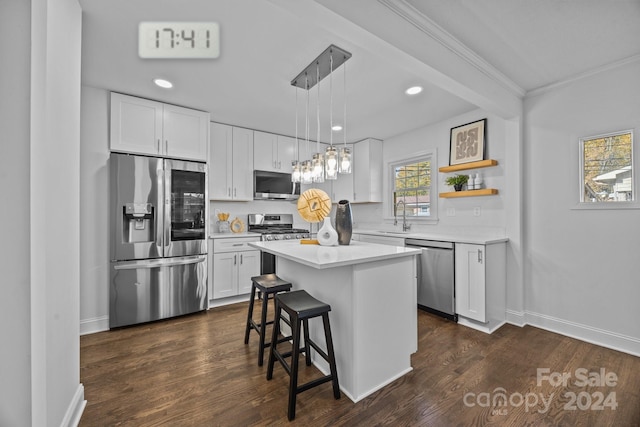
17:41
